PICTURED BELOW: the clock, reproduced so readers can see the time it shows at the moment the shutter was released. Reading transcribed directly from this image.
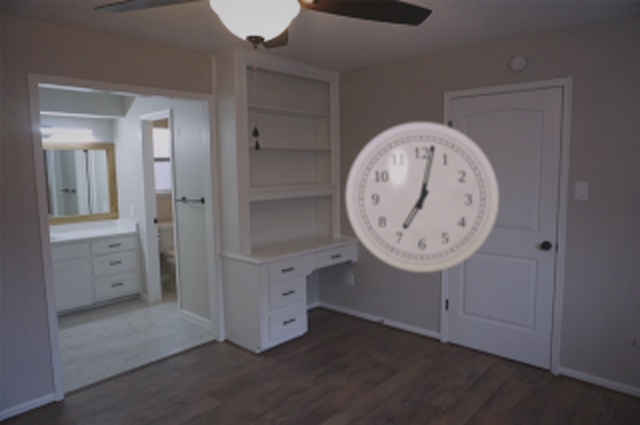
7:02
